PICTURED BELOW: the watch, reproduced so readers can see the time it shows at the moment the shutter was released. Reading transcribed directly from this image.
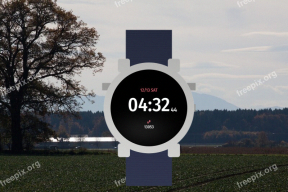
4:32
